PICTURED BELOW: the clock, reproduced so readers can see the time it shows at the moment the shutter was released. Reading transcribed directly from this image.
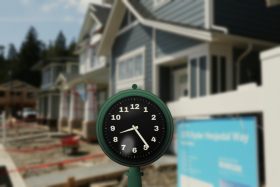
8:24
